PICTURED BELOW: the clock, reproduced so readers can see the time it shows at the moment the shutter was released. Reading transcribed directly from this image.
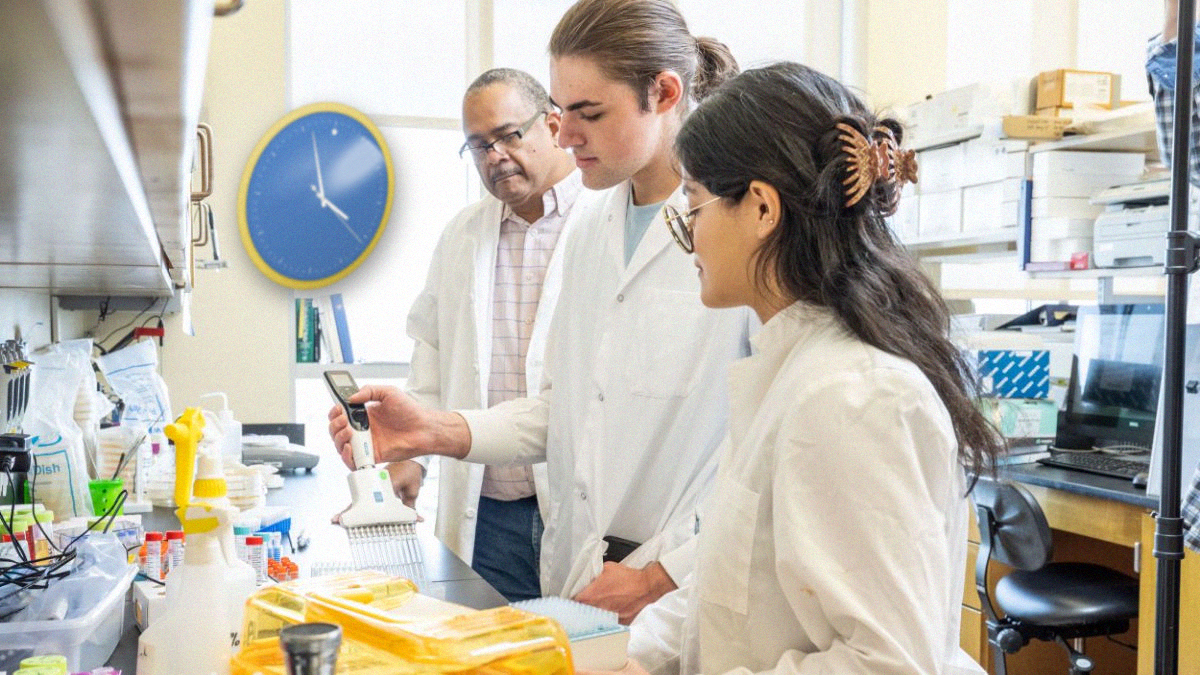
3:56:21
